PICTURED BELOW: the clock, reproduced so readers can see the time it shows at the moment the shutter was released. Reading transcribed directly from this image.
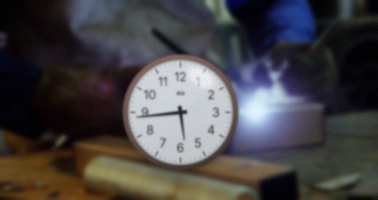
5:44
